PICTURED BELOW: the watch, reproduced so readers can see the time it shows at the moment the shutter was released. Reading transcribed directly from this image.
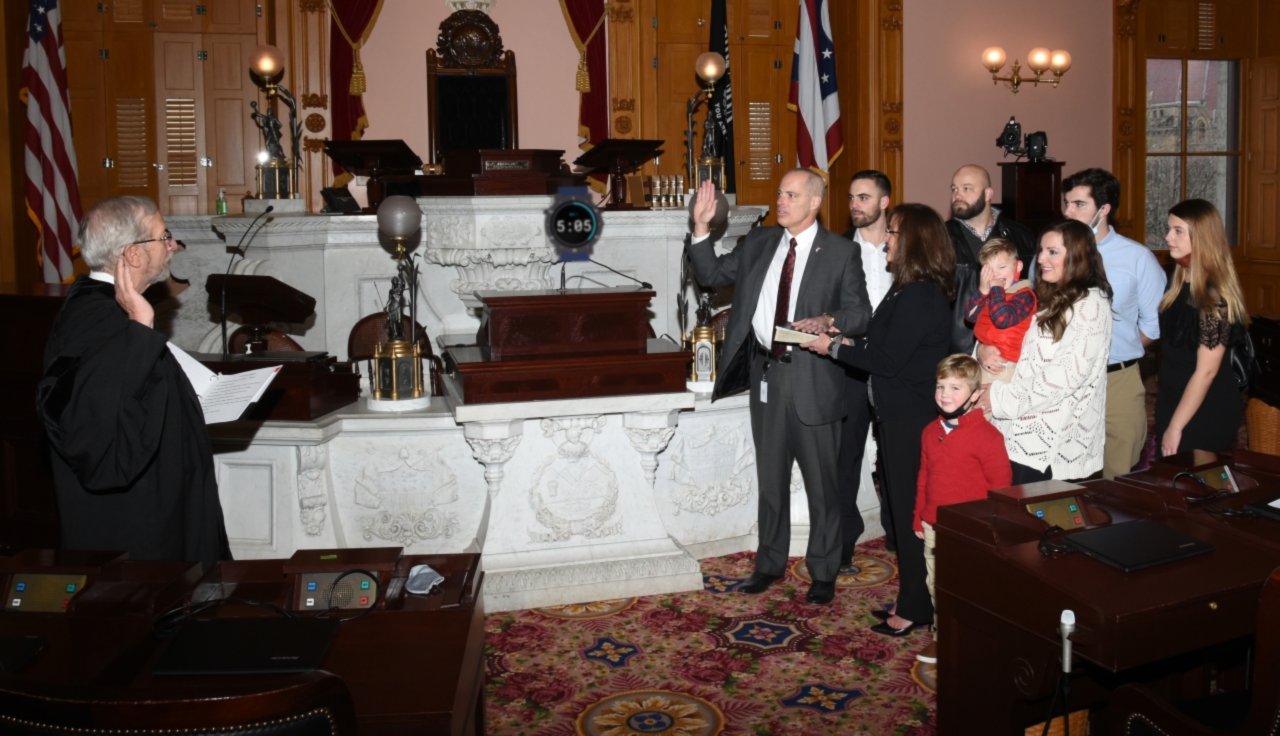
5:05
